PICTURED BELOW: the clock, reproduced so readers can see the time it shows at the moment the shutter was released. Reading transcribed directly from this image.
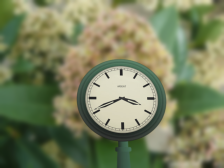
3:41
